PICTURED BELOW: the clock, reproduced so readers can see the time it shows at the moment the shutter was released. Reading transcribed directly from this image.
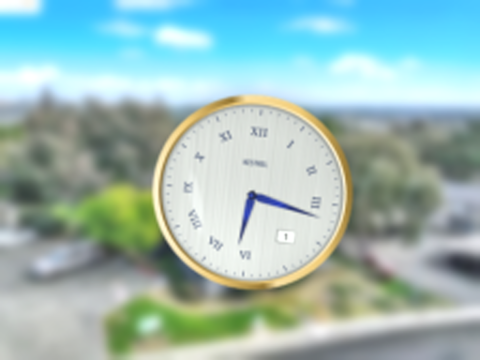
6:17
